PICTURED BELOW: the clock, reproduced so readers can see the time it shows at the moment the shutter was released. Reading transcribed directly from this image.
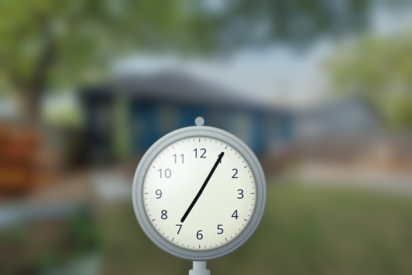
7:05
